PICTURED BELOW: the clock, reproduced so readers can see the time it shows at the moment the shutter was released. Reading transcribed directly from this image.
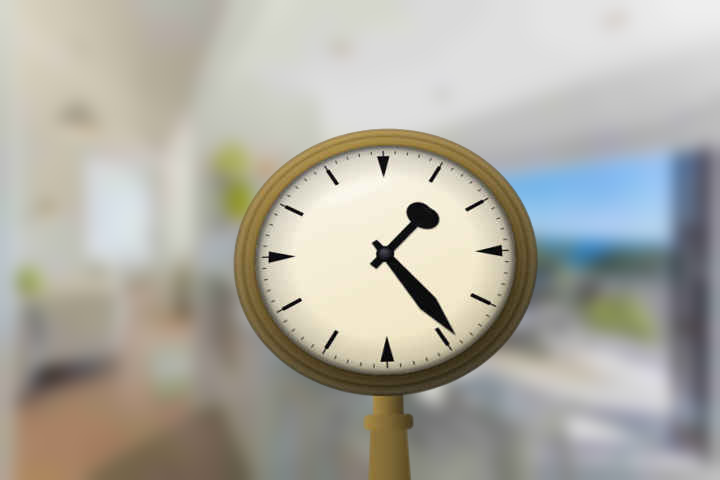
1:24
